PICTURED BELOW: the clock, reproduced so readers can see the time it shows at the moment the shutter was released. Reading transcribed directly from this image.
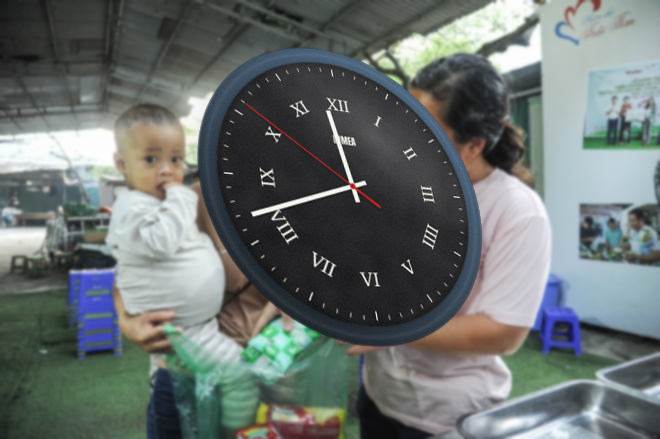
11:41:51
